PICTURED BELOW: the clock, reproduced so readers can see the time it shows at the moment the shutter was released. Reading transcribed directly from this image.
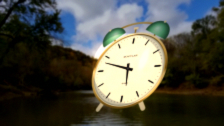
5:48
